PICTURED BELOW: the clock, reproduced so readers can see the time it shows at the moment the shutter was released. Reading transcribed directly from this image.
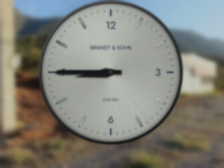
8:45
